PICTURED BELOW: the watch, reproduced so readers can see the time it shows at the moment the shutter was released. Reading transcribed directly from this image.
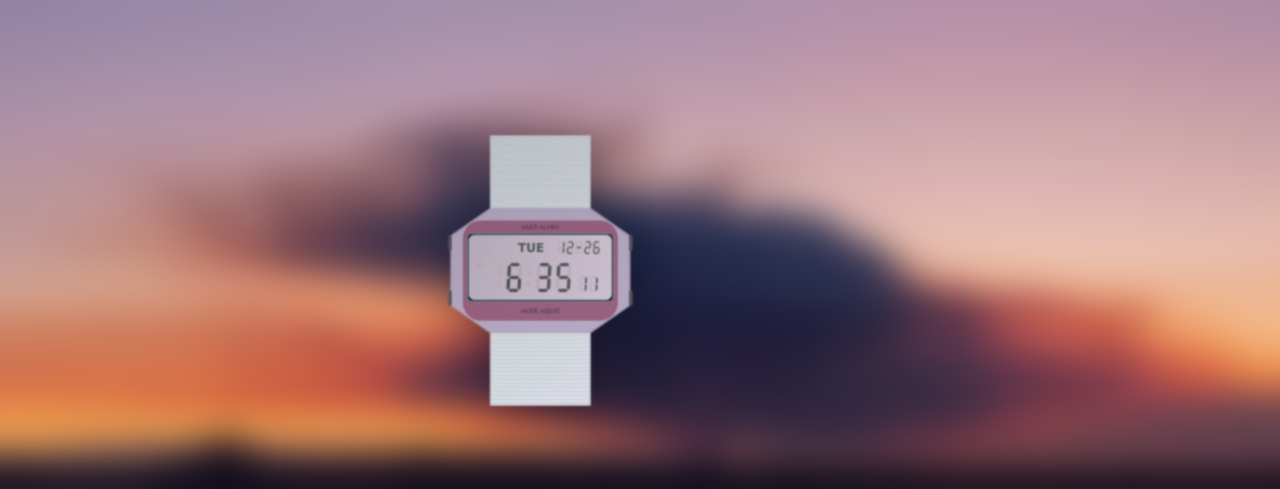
6:35:11
